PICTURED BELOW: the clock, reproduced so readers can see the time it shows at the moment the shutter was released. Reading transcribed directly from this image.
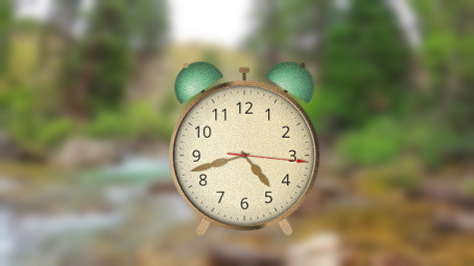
4:42:16
